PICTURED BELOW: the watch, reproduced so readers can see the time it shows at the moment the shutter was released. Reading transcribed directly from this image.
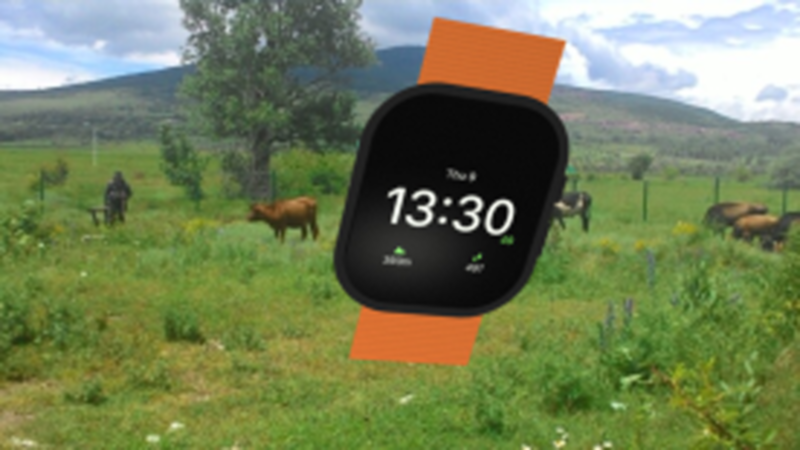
13:30
